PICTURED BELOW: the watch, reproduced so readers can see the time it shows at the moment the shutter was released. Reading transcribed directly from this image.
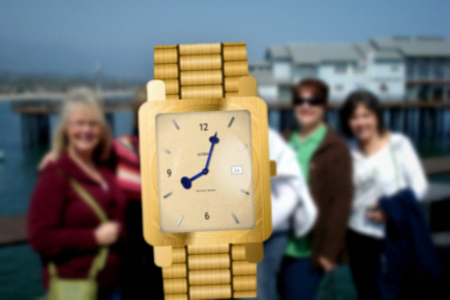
8:03
